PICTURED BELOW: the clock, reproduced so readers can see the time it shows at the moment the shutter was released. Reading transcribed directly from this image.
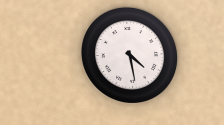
4:29
